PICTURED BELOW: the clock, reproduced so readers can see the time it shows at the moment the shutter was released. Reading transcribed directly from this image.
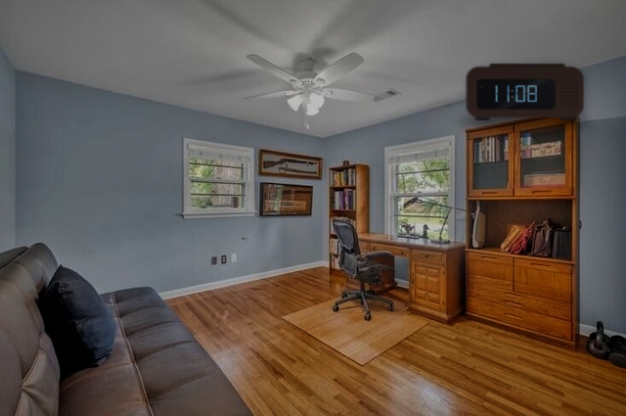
11:08
